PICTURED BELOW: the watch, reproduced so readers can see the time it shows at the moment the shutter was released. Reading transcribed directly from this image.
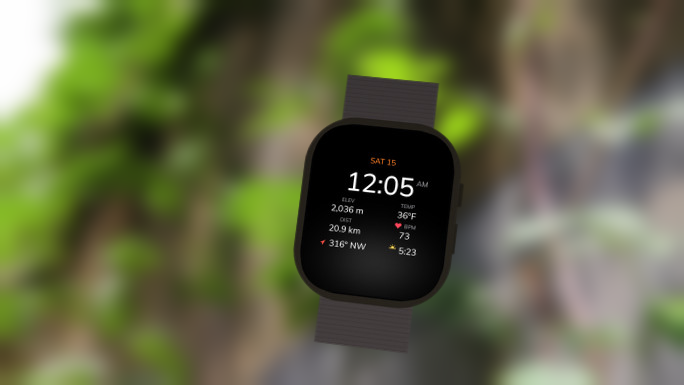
12:05
